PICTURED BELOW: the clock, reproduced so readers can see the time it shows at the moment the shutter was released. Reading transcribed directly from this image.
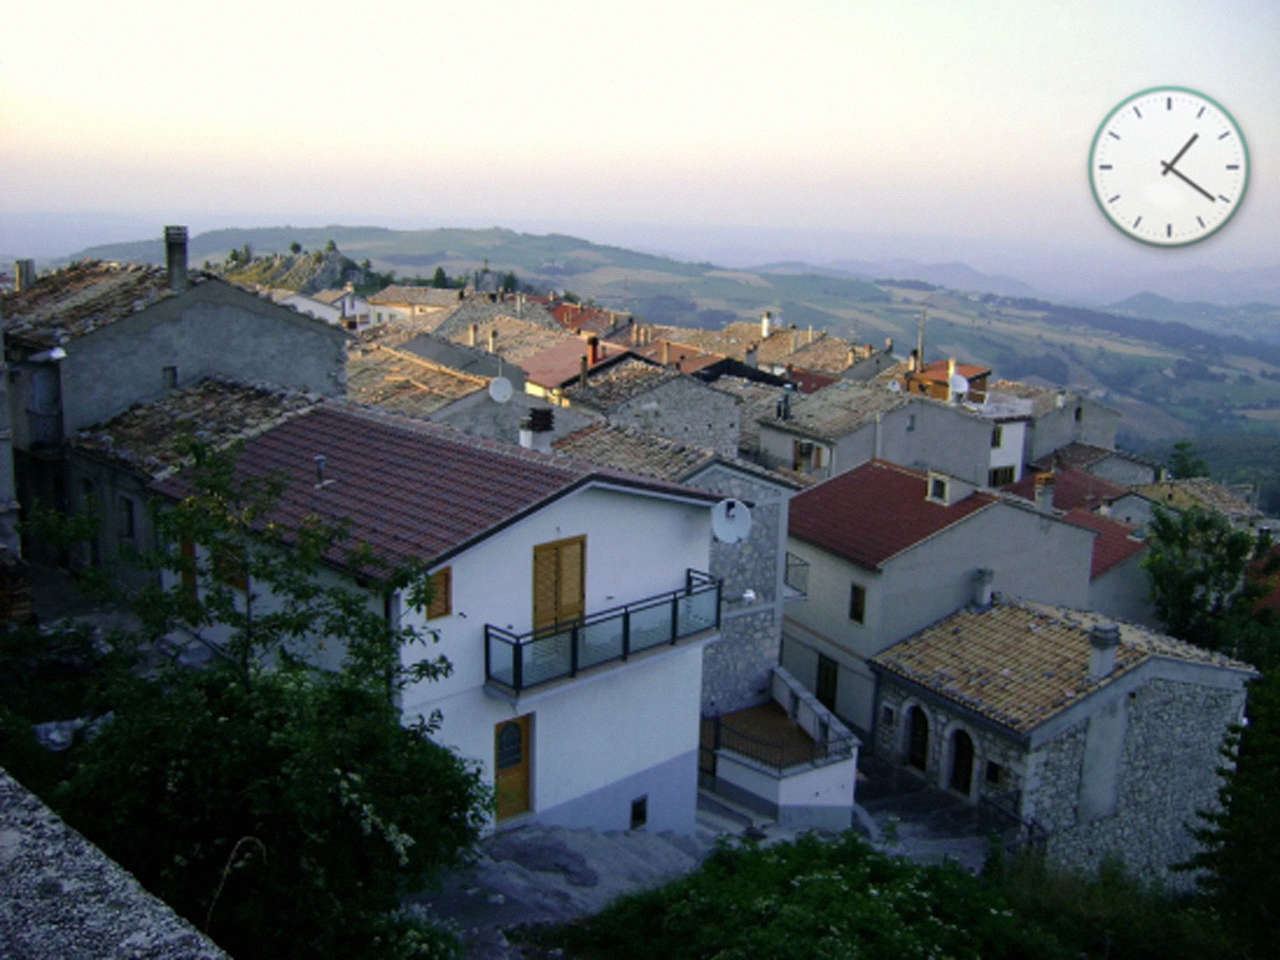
1:21
